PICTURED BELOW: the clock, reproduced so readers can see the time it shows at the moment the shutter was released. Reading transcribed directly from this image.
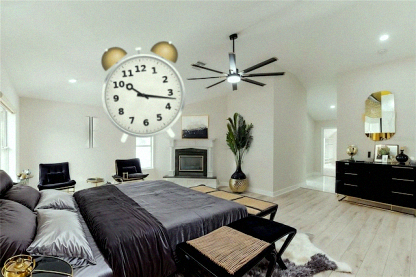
10:17
